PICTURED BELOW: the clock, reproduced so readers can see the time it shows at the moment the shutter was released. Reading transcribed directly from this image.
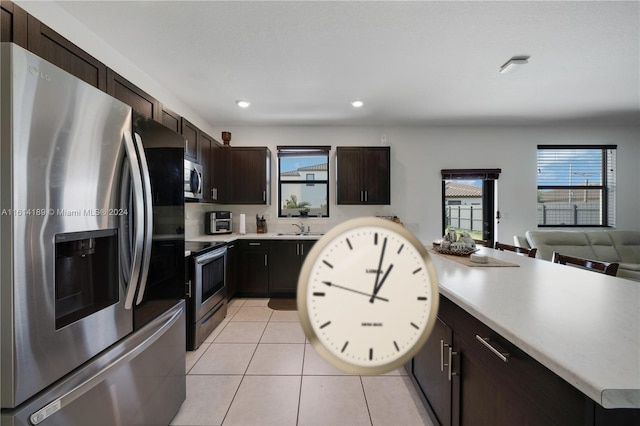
1:01:47
